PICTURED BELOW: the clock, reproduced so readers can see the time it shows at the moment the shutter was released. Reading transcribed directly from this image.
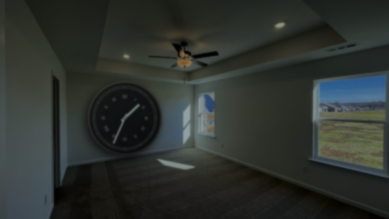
1:34
